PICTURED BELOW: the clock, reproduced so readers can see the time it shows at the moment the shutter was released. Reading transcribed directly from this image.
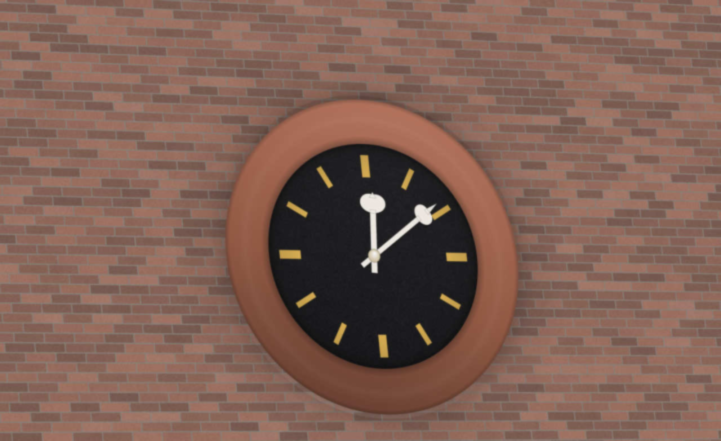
12:09
